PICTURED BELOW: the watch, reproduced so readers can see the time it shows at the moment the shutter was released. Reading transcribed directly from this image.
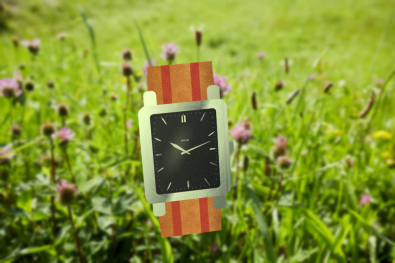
10:12
